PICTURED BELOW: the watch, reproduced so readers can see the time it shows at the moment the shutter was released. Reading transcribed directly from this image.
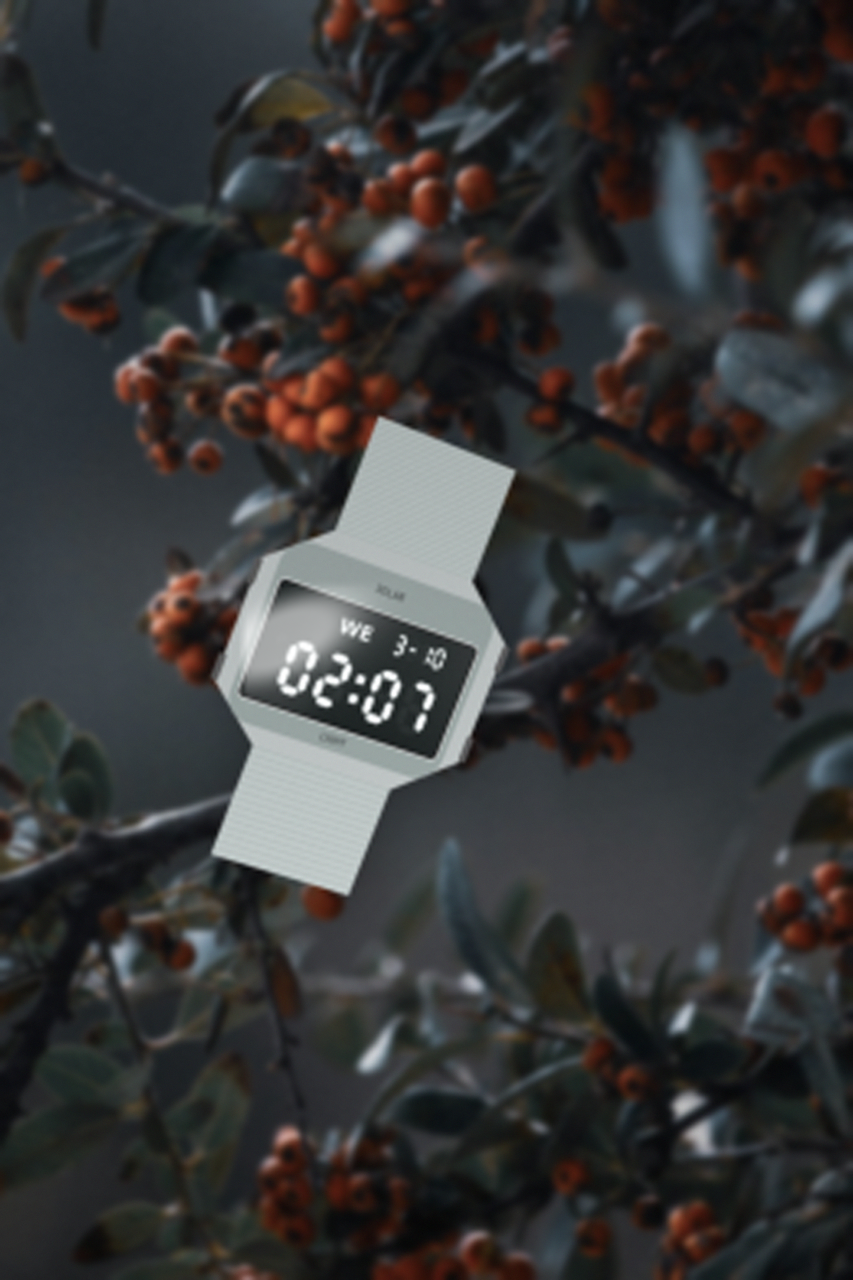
2:07
